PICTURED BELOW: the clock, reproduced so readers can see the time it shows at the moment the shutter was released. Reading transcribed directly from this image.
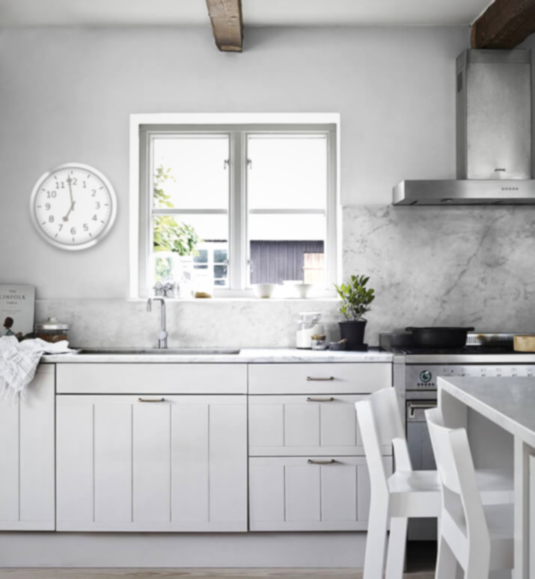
6:59
